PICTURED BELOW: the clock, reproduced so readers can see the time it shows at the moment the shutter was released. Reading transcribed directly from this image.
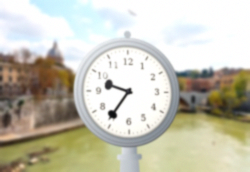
9:36
